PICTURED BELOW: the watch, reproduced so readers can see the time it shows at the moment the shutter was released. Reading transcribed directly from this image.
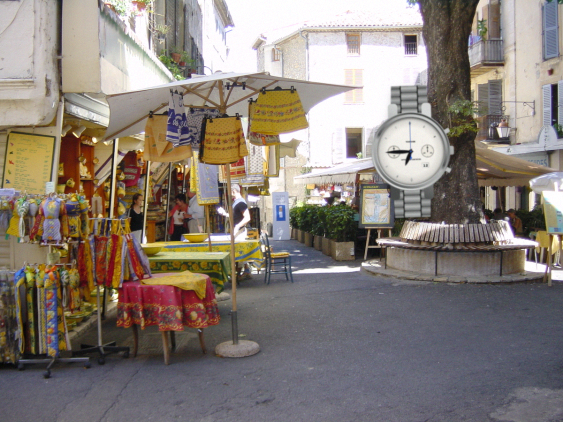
6:45
